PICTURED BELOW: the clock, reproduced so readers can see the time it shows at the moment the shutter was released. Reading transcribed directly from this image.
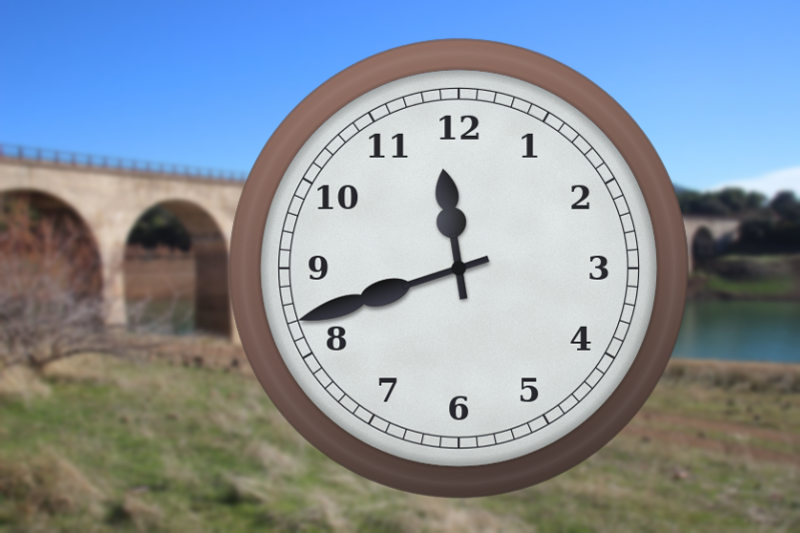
11:42
